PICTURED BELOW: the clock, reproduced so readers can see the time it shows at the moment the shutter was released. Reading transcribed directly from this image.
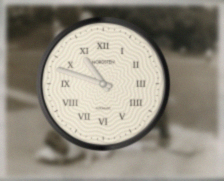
10:48
